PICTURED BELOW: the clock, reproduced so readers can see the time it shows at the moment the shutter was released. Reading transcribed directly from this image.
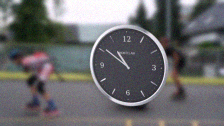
10:51
